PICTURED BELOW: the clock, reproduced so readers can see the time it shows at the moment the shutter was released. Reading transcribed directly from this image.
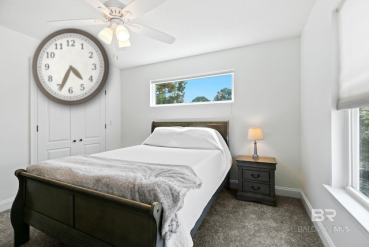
4:34
